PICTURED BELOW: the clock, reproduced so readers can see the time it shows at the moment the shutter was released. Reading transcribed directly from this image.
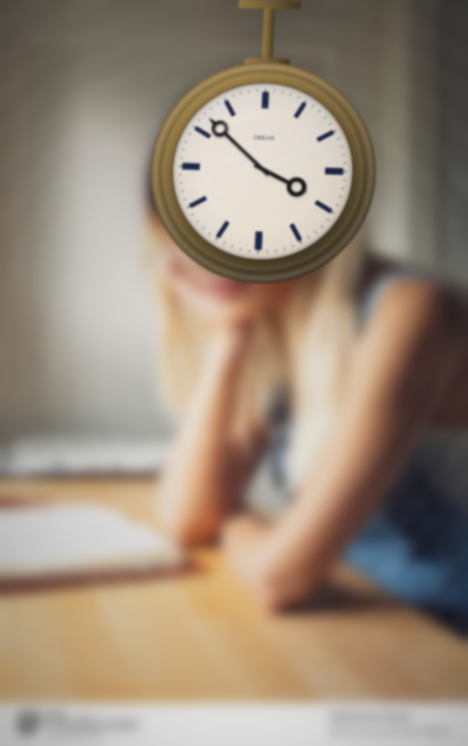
3:52
